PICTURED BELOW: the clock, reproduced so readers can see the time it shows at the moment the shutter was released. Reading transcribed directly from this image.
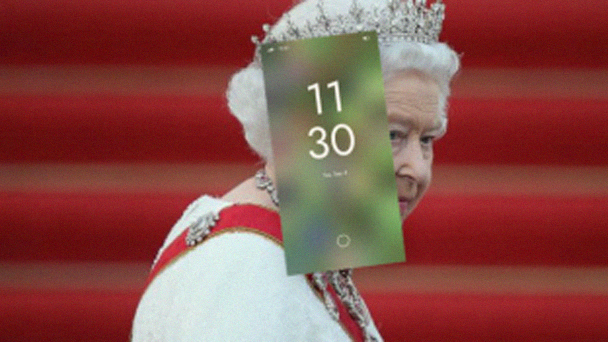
11:30
